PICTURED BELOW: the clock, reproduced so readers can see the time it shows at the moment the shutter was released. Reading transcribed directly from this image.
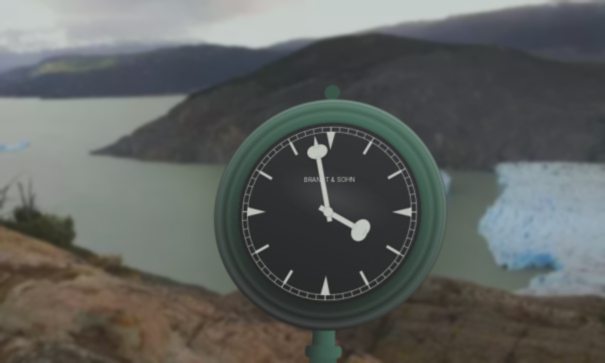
3:58
